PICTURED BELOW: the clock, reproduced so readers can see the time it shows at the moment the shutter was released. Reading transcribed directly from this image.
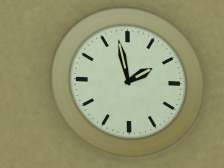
1:58
